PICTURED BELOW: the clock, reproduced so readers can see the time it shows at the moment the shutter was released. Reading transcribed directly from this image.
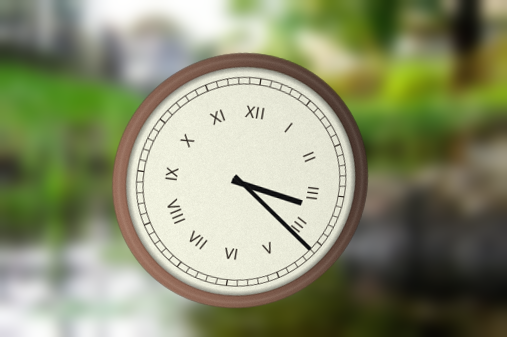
3:21
